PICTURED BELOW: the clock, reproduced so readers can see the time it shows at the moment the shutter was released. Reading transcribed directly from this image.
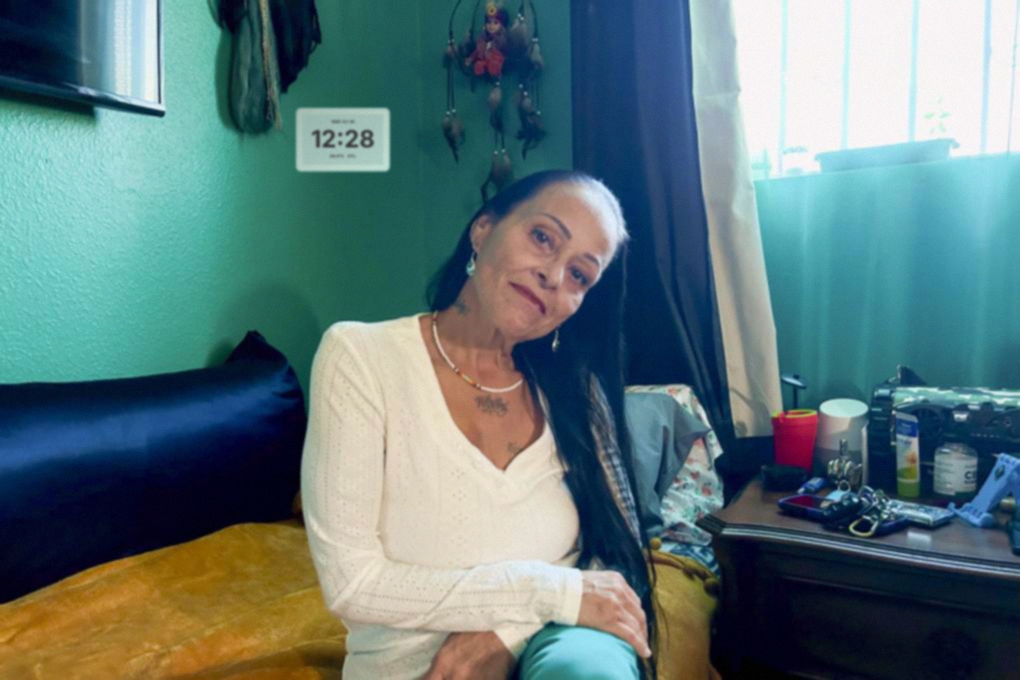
12:28
